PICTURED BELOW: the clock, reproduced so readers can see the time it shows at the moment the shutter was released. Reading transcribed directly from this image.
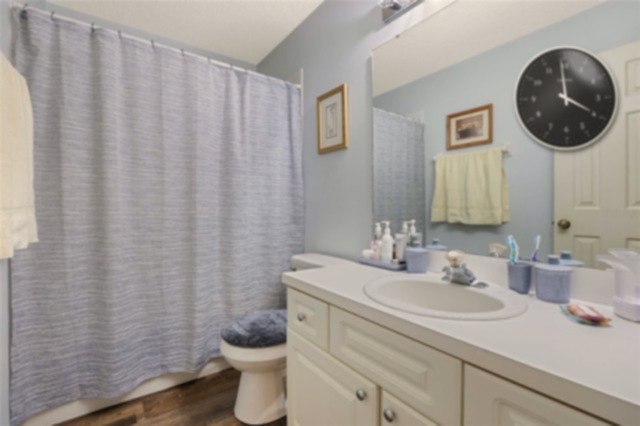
3:59
